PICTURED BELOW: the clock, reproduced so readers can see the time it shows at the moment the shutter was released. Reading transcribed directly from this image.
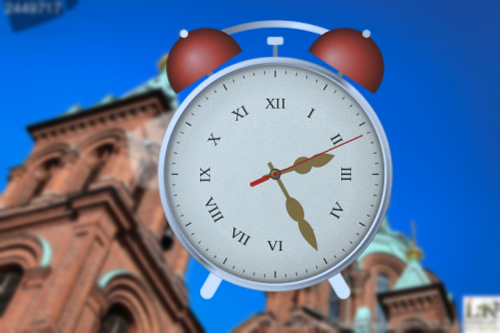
2:25:11
